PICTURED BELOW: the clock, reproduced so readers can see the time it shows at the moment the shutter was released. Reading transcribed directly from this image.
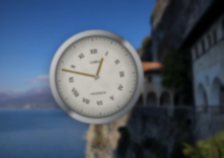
12:48
